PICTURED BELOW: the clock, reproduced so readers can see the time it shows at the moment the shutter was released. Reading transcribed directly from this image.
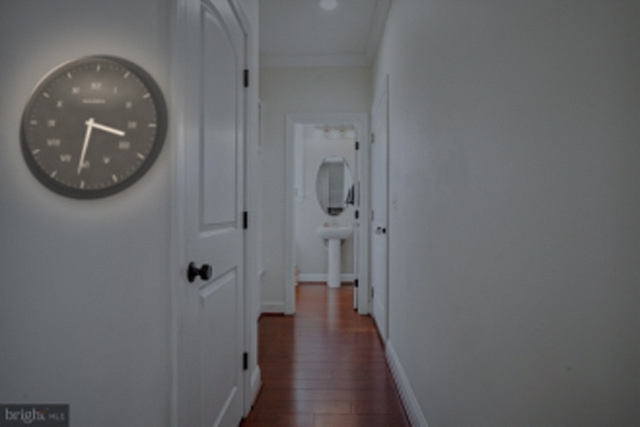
3:31
